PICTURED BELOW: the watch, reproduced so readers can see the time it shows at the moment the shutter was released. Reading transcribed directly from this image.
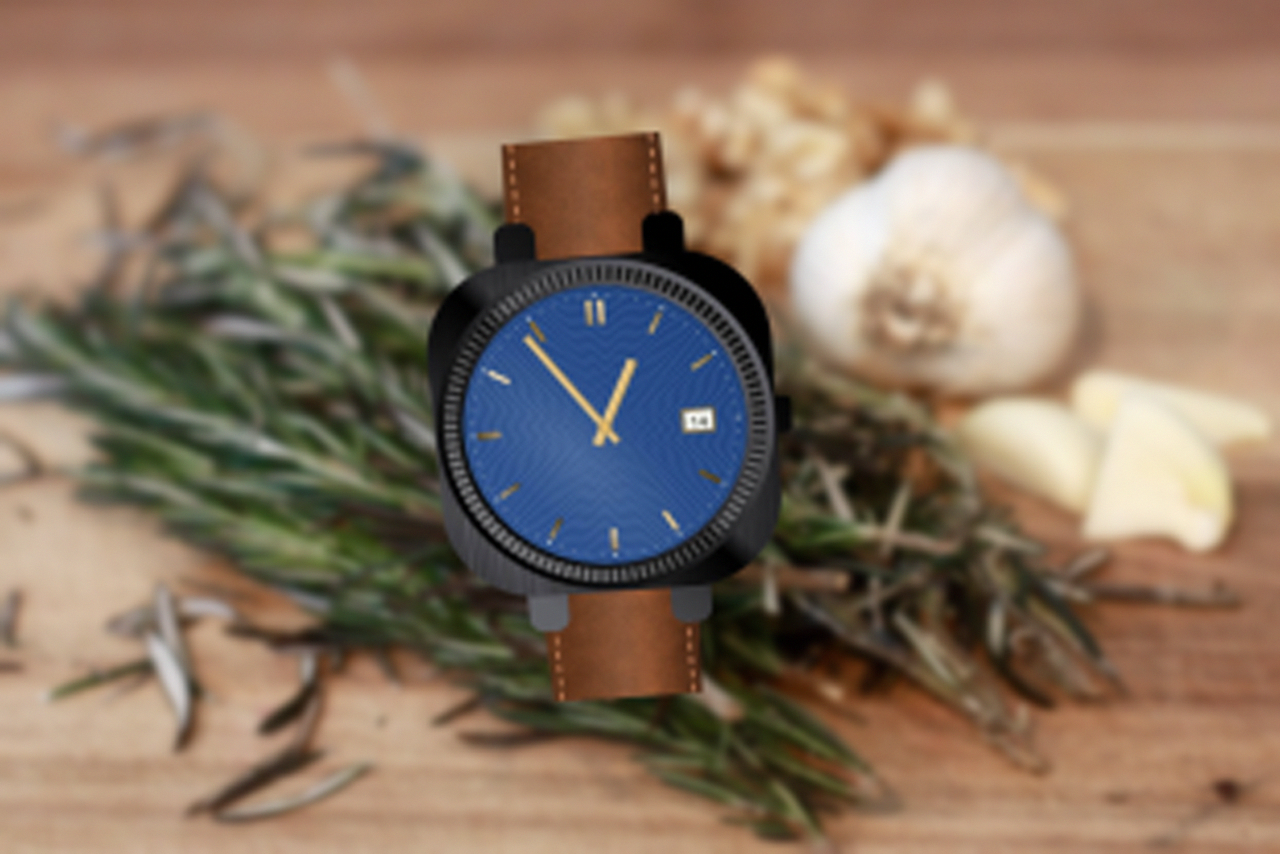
12:54
